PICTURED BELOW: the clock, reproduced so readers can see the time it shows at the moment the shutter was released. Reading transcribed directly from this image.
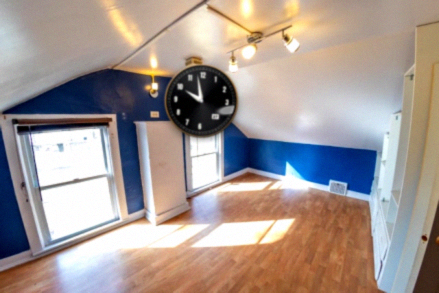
9:58
